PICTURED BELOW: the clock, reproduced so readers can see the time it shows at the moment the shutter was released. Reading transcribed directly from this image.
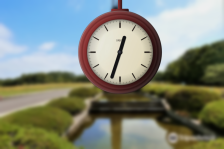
12:33
